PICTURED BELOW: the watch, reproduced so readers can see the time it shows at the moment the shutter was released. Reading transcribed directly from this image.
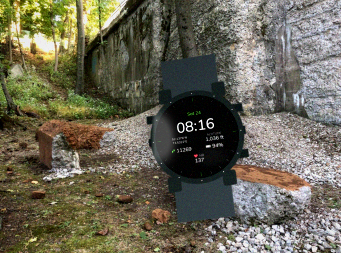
8:16
